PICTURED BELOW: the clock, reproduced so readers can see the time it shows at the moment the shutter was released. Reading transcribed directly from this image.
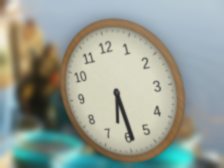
6:29
